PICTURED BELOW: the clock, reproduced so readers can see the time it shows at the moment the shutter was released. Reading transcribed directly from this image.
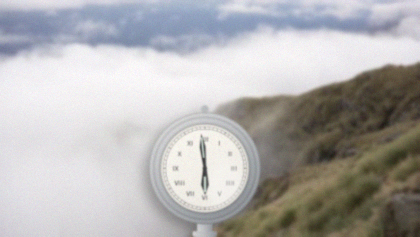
5:59
